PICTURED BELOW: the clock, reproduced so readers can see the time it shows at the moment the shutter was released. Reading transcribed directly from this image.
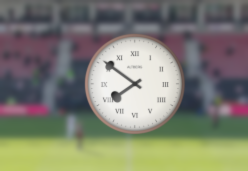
7:51
